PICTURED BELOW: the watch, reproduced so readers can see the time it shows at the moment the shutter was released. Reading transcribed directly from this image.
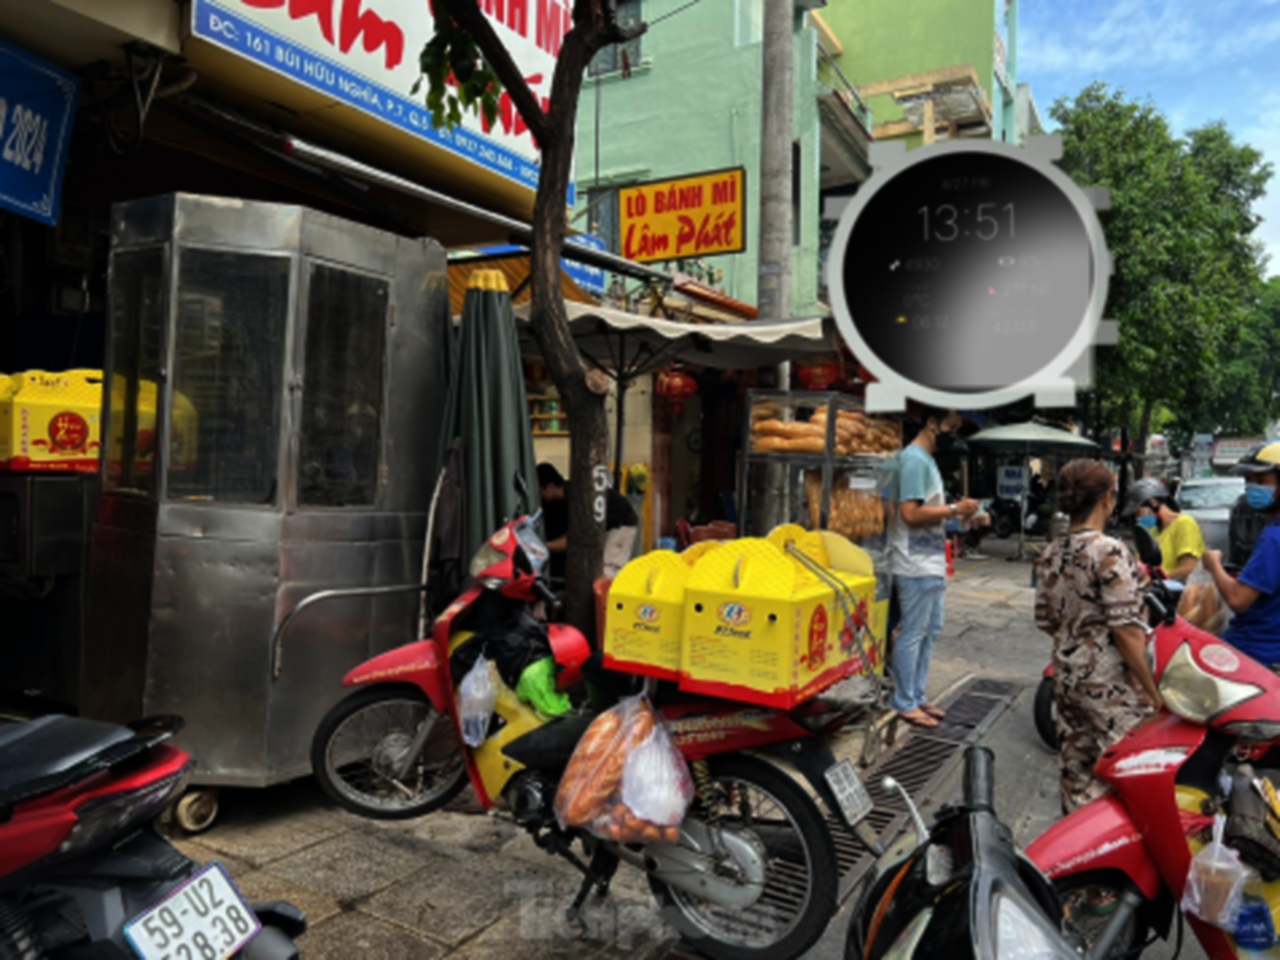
13:51
